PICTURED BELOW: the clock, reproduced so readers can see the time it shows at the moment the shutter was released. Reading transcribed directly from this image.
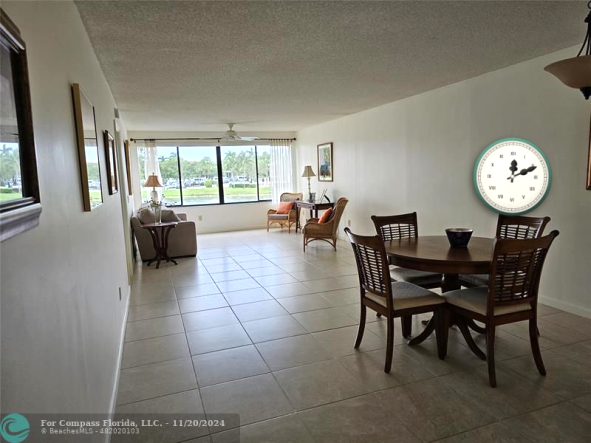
12:11
